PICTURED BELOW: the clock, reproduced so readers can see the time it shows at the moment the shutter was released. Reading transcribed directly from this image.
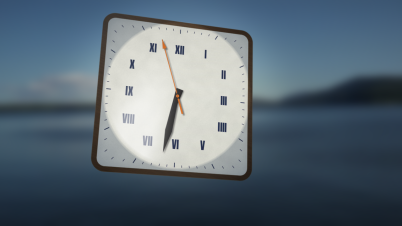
6:31:57
